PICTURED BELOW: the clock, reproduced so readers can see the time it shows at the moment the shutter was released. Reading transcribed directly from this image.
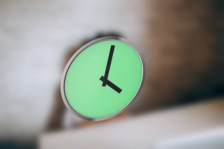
4:00
